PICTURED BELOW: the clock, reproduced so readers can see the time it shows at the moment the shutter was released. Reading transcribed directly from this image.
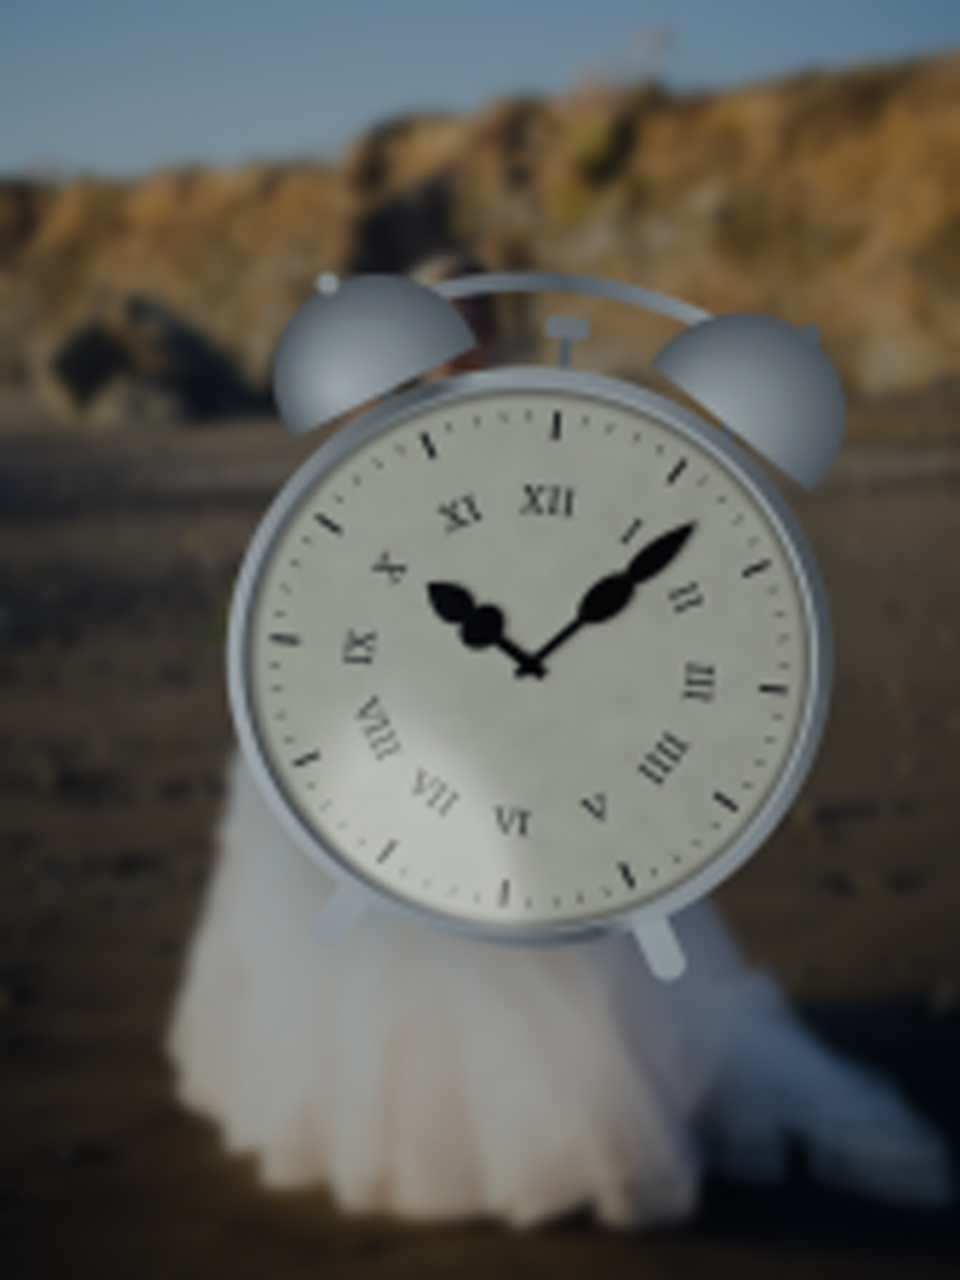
10:07
